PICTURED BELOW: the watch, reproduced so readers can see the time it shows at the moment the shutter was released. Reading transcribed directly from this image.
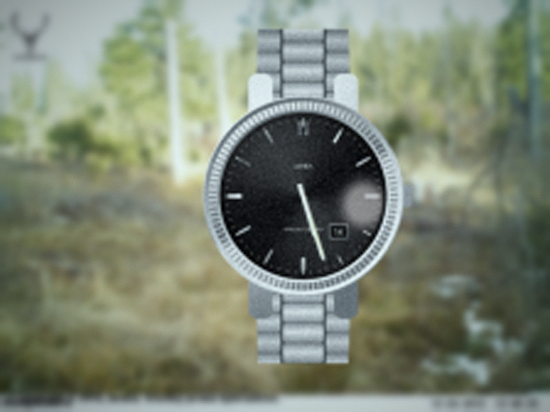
5:27
